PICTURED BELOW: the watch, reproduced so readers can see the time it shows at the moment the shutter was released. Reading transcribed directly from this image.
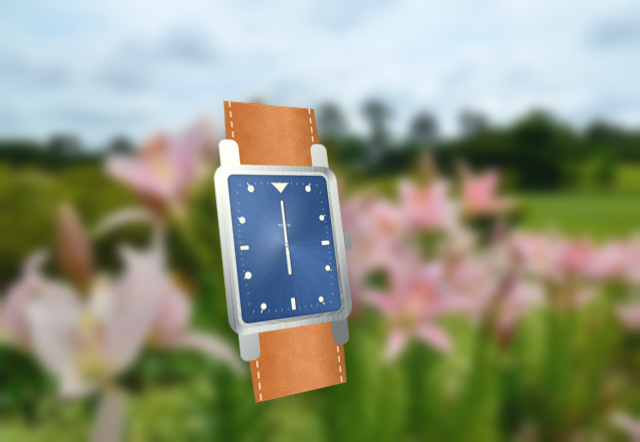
6:00
